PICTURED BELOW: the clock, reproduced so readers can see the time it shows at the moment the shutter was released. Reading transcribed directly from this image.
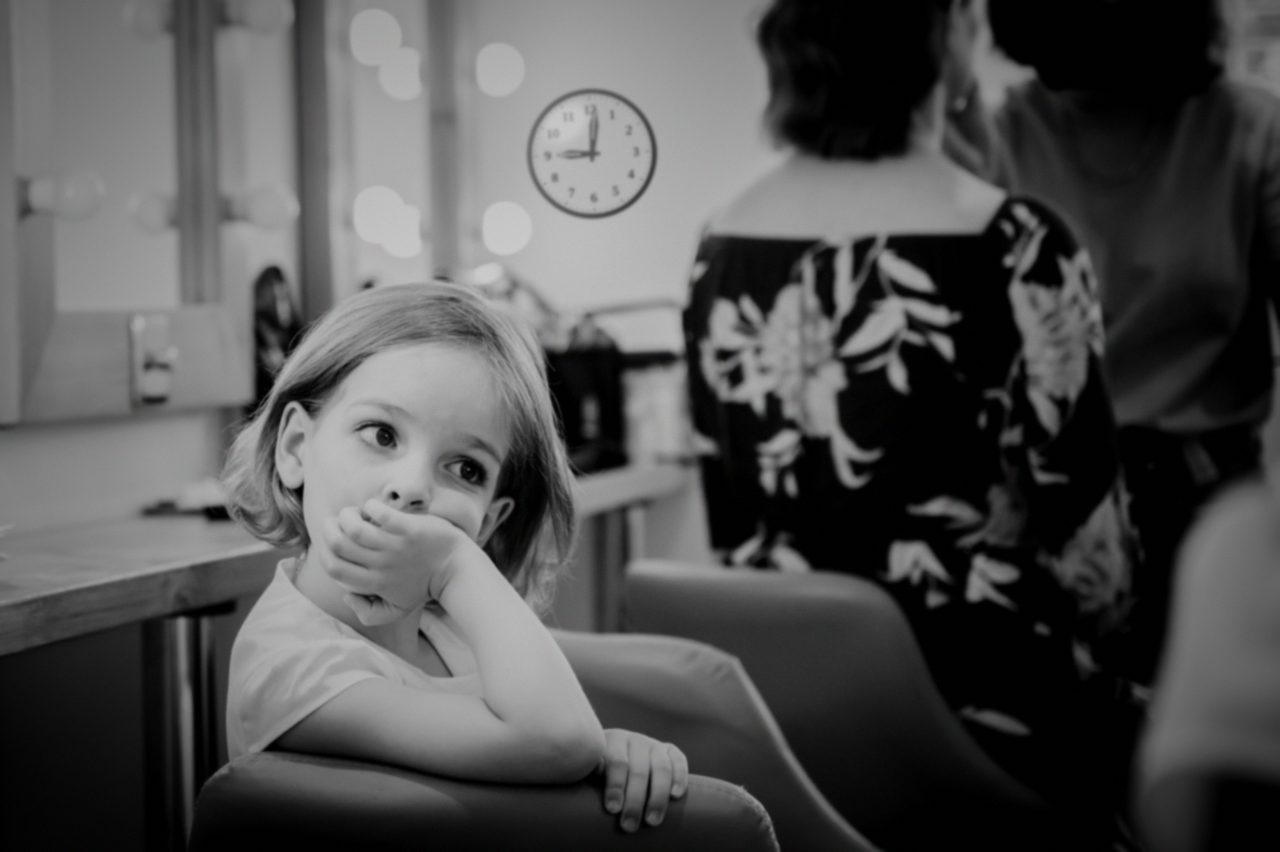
9:01
